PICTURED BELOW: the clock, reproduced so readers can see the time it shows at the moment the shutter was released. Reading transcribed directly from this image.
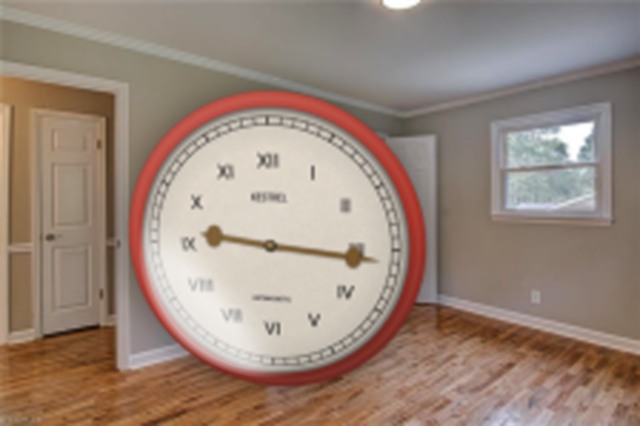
9:16
